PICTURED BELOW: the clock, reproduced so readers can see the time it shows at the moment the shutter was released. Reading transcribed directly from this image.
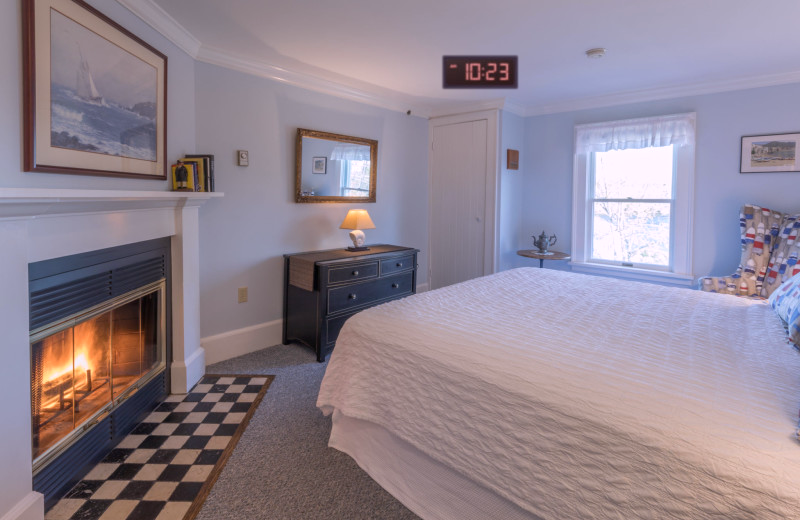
10:23
